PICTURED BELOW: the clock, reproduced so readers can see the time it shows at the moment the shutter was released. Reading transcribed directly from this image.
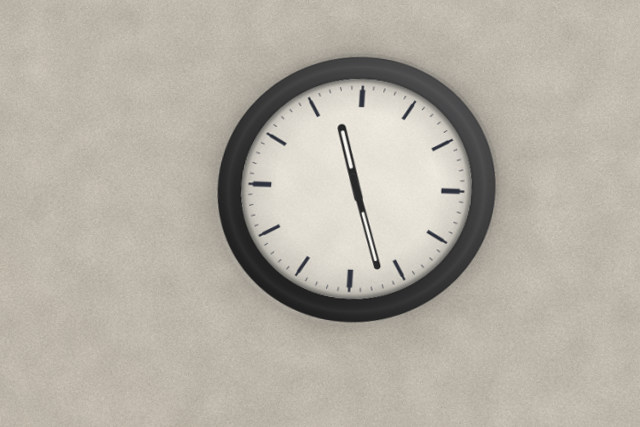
11:27
